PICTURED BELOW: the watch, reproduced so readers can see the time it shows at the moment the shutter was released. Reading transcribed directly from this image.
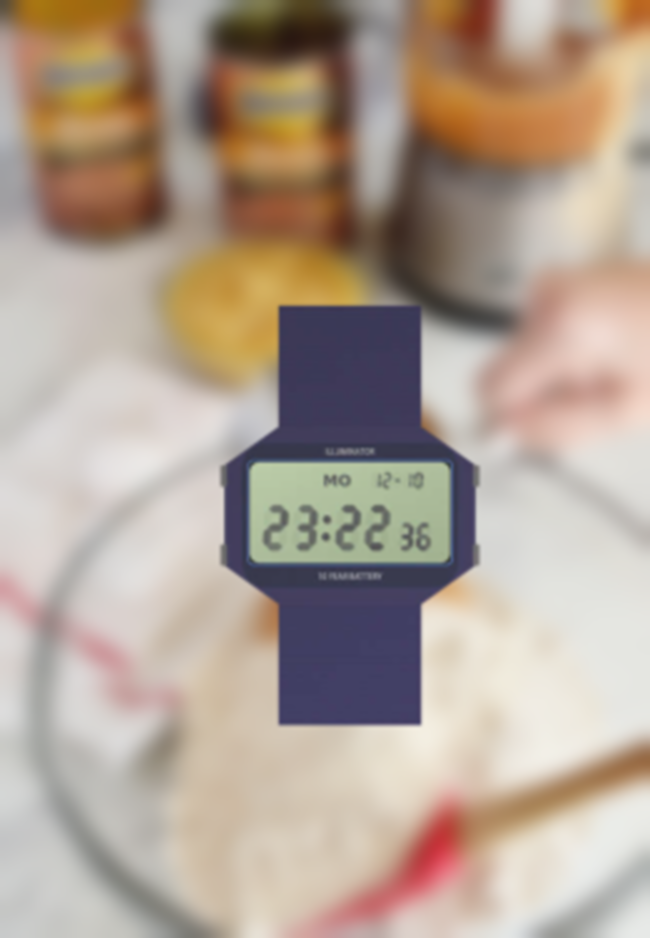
23:22:36
